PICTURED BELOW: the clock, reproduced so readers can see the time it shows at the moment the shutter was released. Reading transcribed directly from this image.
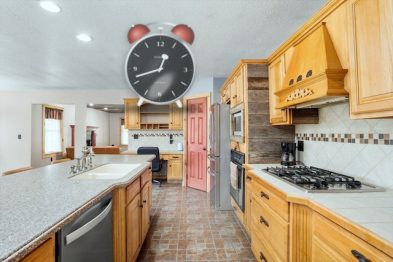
12:42
